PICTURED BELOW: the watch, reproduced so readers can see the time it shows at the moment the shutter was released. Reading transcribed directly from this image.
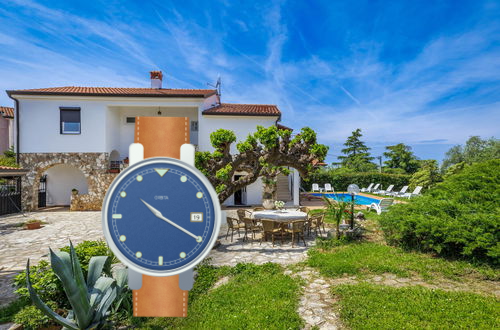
10:20
